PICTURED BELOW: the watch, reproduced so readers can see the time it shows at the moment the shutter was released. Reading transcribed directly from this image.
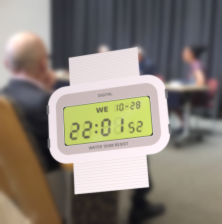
22:01:52
